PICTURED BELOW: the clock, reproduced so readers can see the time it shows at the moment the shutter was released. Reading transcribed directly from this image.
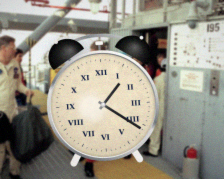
1:21
